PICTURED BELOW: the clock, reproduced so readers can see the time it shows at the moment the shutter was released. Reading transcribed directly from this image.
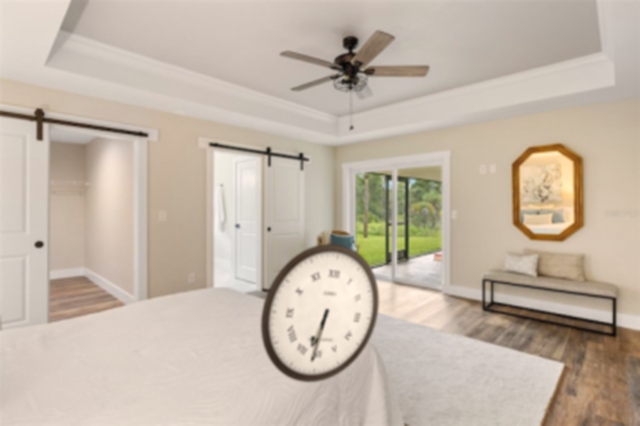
6:31
